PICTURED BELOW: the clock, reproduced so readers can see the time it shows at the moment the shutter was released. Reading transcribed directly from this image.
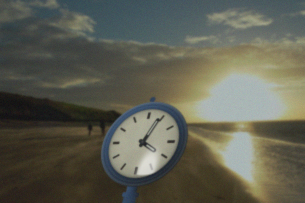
4:04
